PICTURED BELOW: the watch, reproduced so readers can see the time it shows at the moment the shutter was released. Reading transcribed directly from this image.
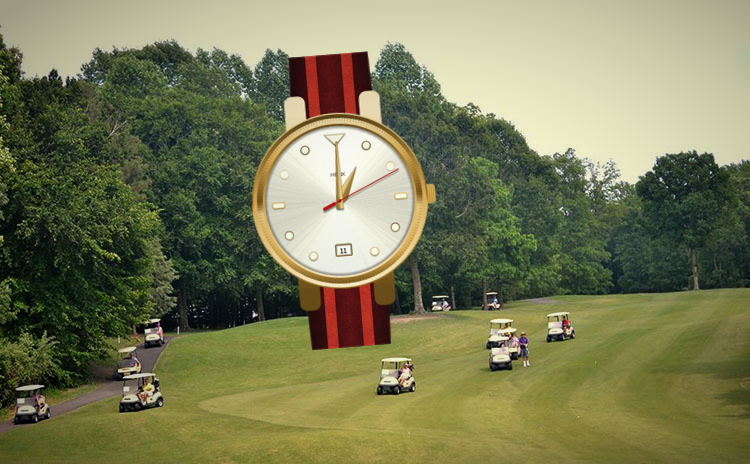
1:00:11
